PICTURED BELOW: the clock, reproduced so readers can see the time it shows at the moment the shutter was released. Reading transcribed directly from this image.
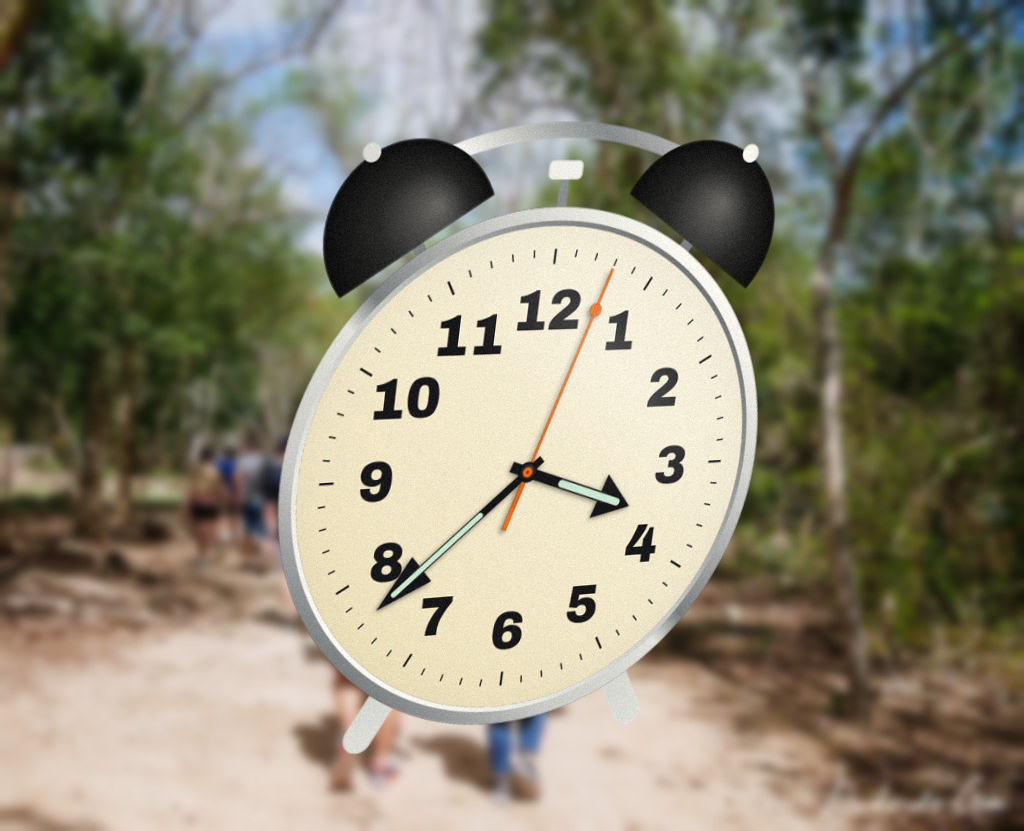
3:38:03
